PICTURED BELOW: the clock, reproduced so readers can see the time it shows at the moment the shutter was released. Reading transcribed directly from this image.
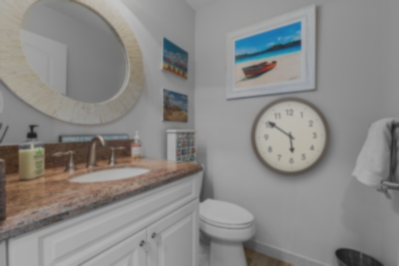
5:51
